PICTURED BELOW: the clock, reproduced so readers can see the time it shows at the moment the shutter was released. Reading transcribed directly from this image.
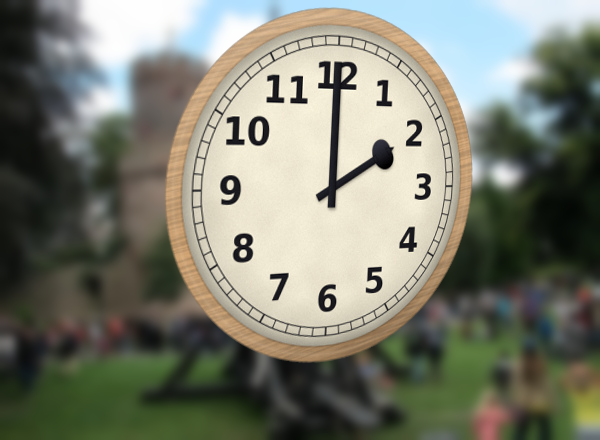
2:00
